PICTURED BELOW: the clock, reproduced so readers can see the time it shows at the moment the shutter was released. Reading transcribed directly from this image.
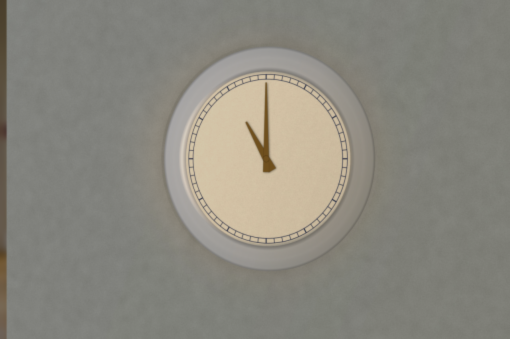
11:00
